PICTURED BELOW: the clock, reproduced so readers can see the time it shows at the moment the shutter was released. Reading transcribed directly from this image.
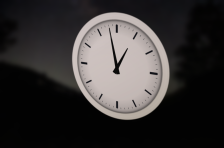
12:58
